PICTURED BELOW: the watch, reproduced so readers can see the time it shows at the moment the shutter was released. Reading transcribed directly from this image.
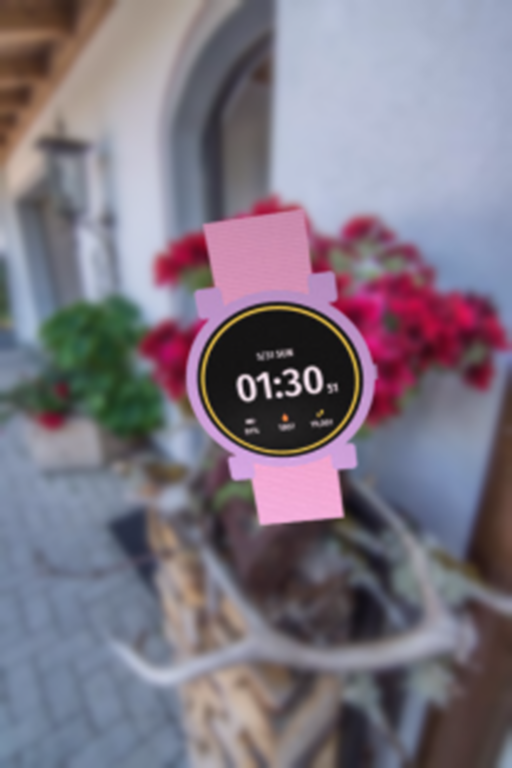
1:30
